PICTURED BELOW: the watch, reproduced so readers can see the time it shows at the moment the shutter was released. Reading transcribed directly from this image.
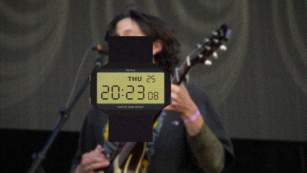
20:23:08
